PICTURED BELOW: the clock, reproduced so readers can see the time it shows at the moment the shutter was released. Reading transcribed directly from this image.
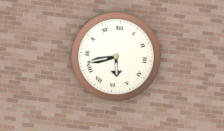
5:42
